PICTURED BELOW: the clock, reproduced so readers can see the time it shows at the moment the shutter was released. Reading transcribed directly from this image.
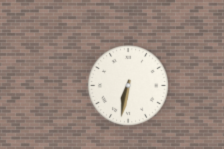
6:32
